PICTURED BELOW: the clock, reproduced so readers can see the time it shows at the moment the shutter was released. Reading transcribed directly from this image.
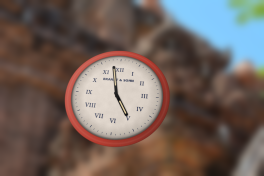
4:58
